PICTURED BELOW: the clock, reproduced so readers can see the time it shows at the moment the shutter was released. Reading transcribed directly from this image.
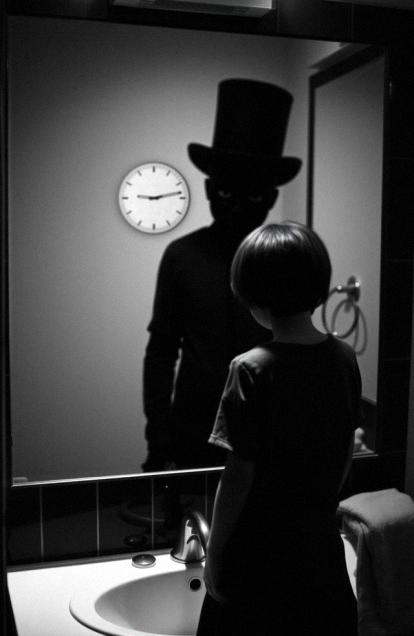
9:13
